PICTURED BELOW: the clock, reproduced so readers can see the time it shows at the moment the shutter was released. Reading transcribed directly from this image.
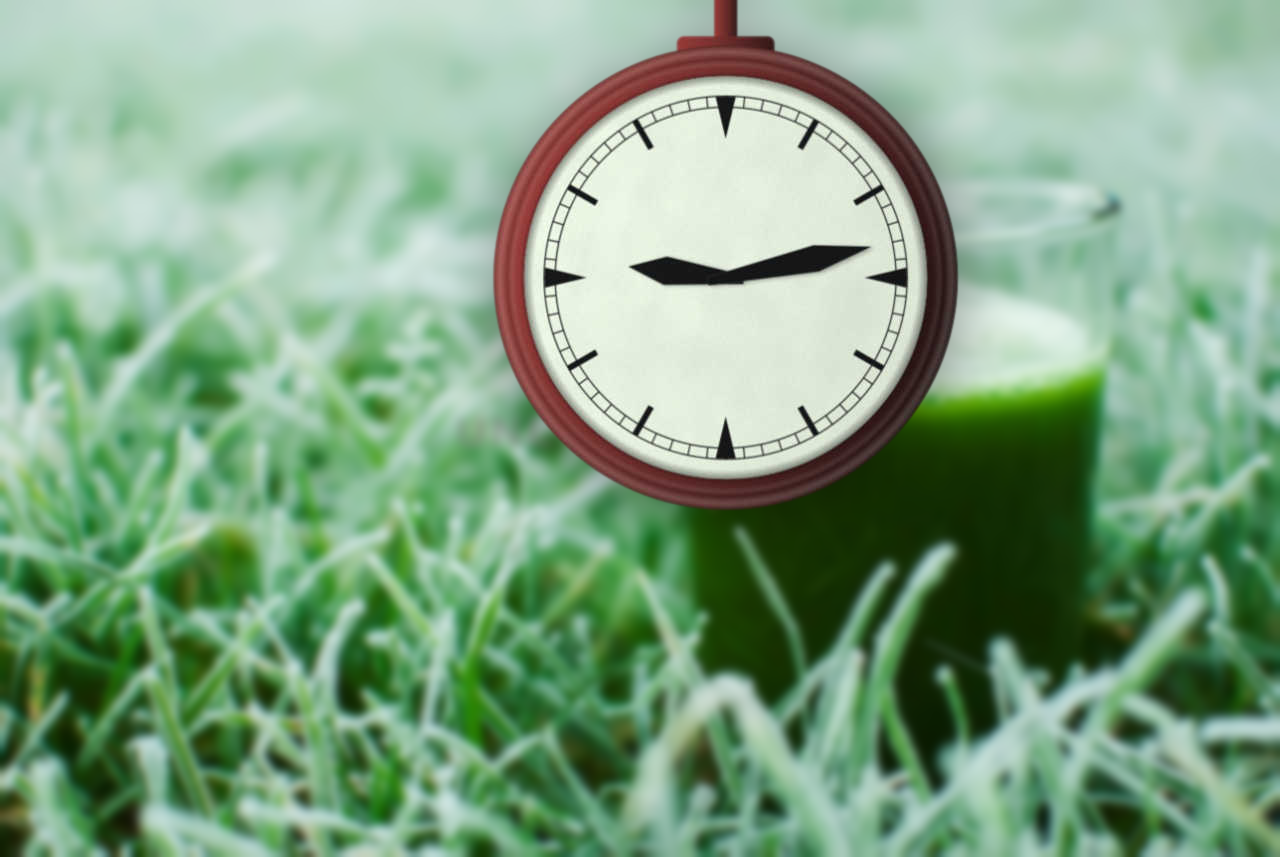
9:13
